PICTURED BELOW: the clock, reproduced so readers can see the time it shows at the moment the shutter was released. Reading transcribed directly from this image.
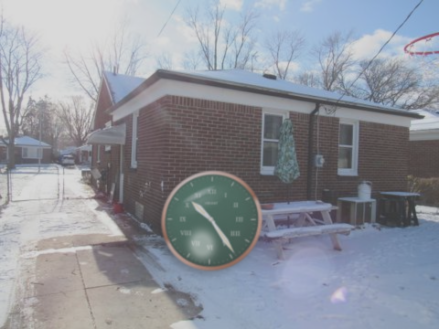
10:24
